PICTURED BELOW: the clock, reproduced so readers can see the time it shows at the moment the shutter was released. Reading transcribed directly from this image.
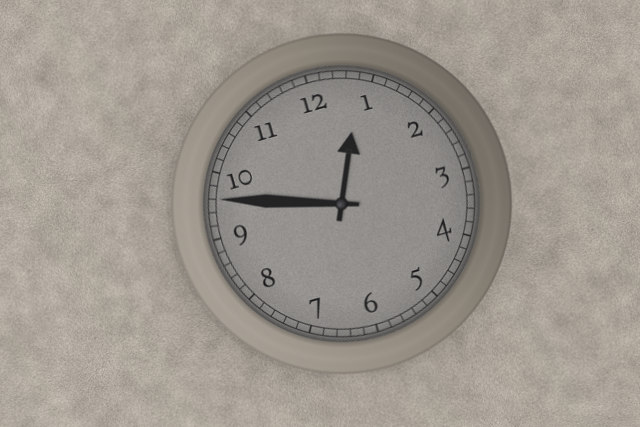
12:48
